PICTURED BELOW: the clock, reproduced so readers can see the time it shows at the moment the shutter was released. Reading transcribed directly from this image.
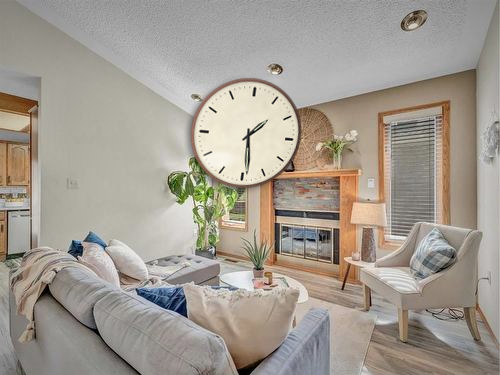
1:29
